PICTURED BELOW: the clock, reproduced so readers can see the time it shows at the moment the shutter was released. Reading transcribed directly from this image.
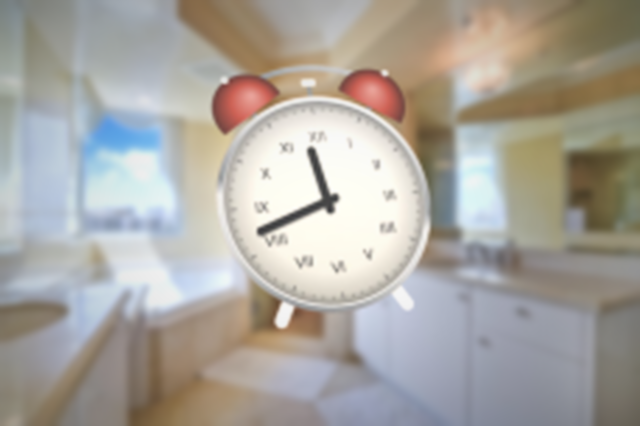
11:42
